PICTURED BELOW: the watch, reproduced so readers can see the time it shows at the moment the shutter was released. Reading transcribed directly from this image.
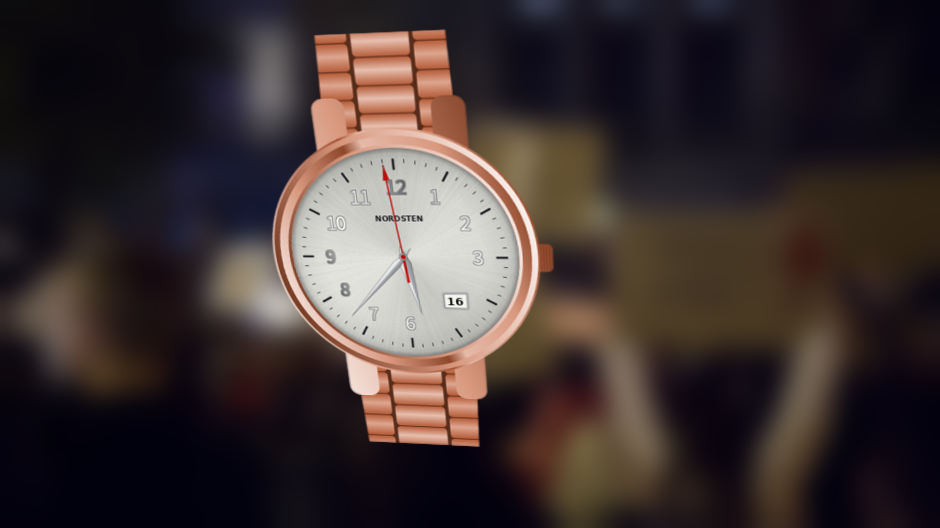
5:36:59
